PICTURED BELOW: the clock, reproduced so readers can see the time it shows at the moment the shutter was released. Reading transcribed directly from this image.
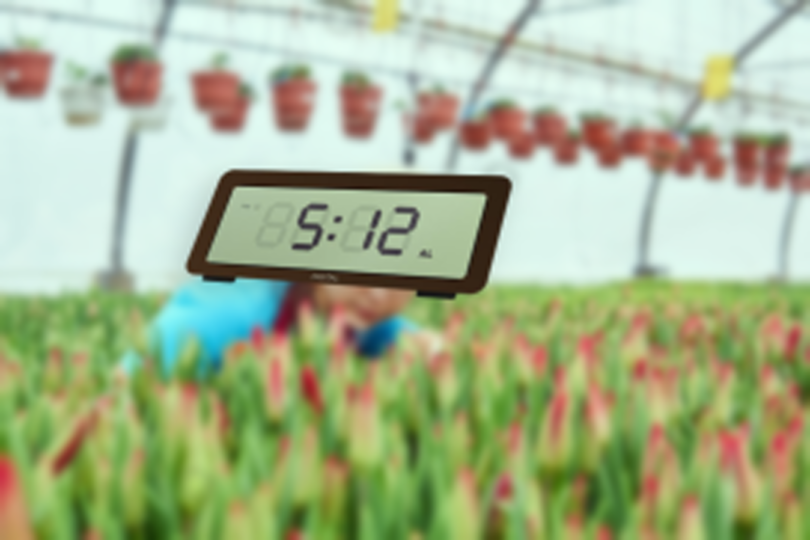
5:12
